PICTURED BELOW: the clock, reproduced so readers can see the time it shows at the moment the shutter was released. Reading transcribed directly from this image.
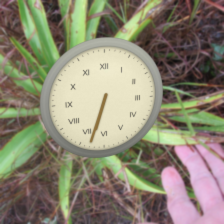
6:33
